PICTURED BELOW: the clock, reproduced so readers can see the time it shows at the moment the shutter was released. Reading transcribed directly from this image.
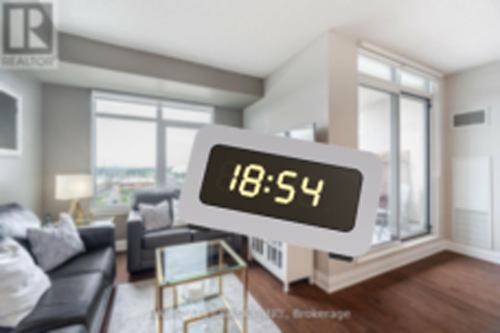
18:54
